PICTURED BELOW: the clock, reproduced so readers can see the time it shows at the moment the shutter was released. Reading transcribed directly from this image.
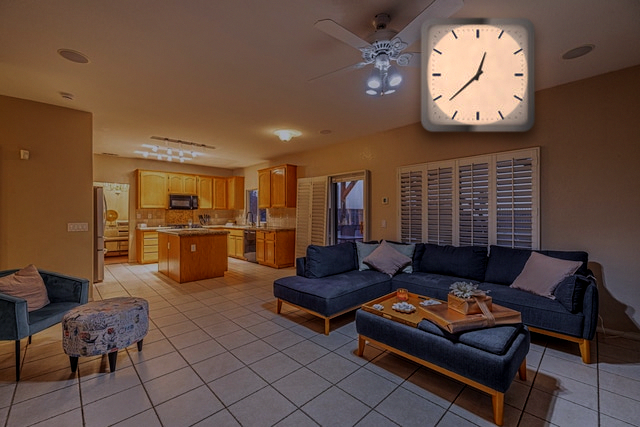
12:38
